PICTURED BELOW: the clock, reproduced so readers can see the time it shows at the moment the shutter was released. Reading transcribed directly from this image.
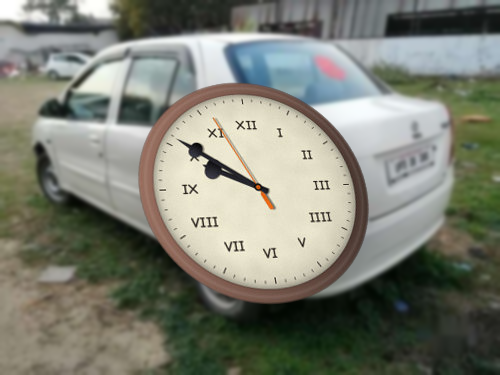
9:50:56
